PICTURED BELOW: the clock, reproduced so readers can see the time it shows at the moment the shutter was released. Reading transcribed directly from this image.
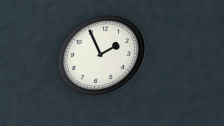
1:55
